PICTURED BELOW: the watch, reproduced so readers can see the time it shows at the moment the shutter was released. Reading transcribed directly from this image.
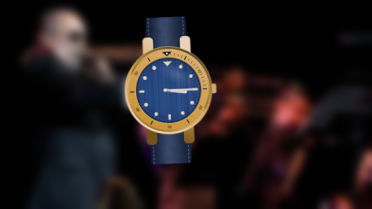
3:15
